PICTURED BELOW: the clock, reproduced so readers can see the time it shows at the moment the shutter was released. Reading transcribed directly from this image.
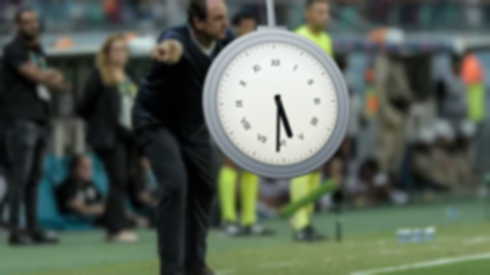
5:31
